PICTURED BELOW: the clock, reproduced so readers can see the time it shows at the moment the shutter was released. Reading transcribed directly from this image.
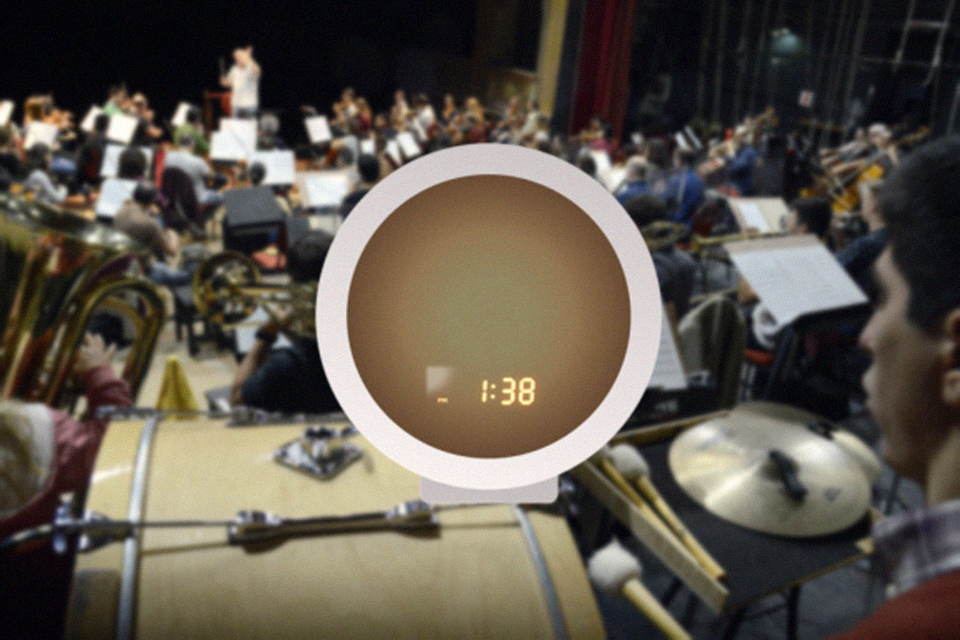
1:38
